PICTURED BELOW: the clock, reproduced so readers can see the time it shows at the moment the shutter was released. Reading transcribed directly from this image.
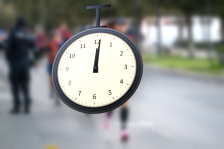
12:01
